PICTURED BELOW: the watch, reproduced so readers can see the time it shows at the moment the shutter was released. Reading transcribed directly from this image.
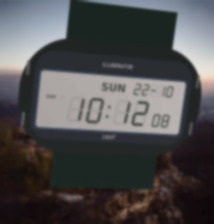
10:12:08
